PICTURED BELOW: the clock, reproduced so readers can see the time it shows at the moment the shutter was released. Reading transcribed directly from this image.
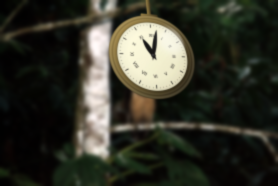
11:02
